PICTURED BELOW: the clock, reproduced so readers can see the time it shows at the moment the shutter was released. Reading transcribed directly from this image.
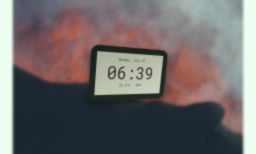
6:39
